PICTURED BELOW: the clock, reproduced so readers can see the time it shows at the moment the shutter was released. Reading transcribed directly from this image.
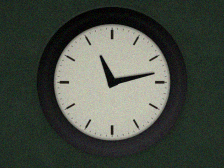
11:13
